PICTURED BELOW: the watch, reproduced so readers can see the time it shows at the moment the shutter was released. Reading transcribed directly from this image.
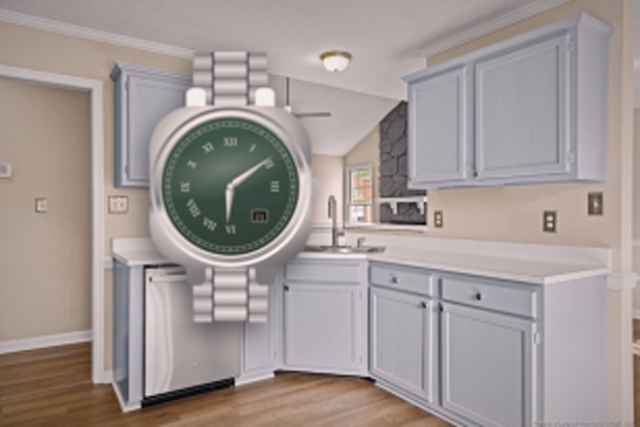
6:09
